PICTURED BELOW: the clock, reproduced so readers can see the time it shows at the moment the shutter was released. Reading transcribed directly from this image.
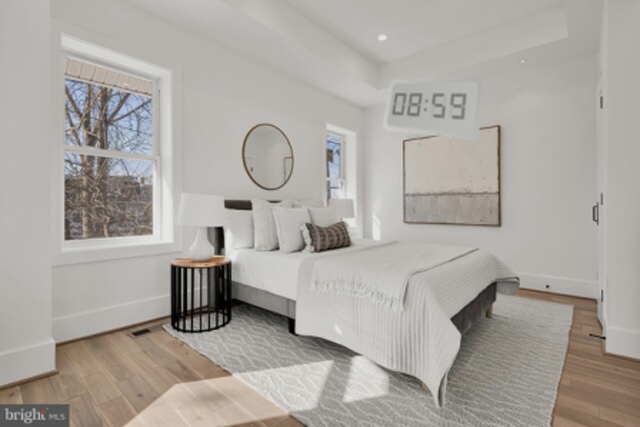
8:59
